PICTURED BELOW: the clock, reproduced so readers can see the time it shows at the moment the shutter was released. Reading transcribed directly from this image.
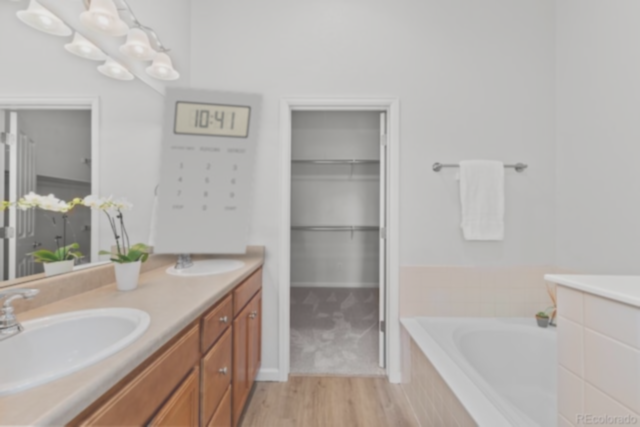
10:41
